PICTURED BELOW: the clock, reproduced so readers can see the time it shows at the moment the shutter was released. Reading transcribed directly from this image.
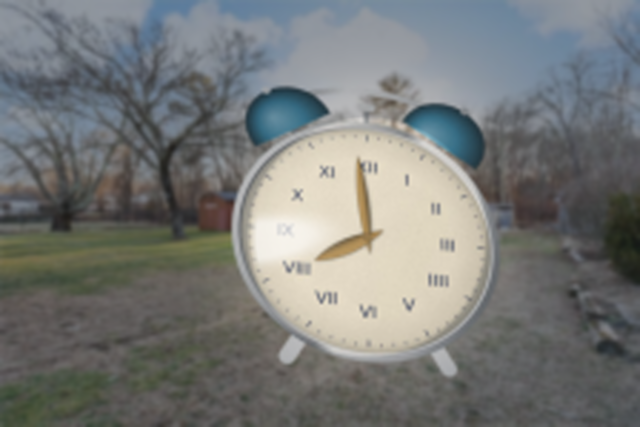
7:59
